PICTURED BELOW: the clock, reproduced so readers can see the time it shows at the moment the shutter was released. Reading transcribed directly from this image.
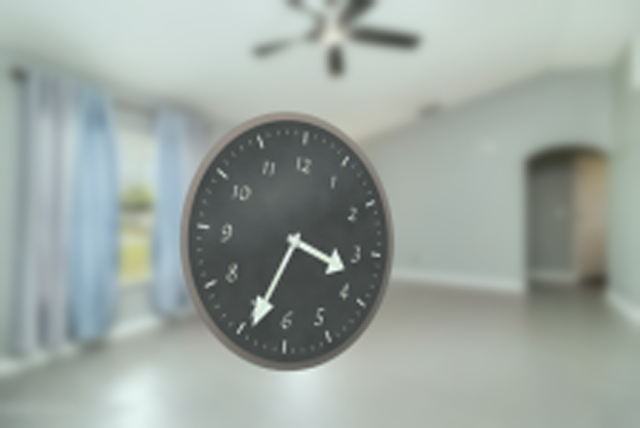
3:34
